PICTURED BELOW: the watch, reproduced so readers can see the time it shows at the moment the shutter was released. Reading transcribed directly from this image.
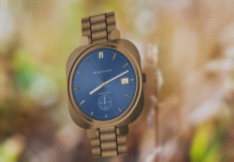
8:12
